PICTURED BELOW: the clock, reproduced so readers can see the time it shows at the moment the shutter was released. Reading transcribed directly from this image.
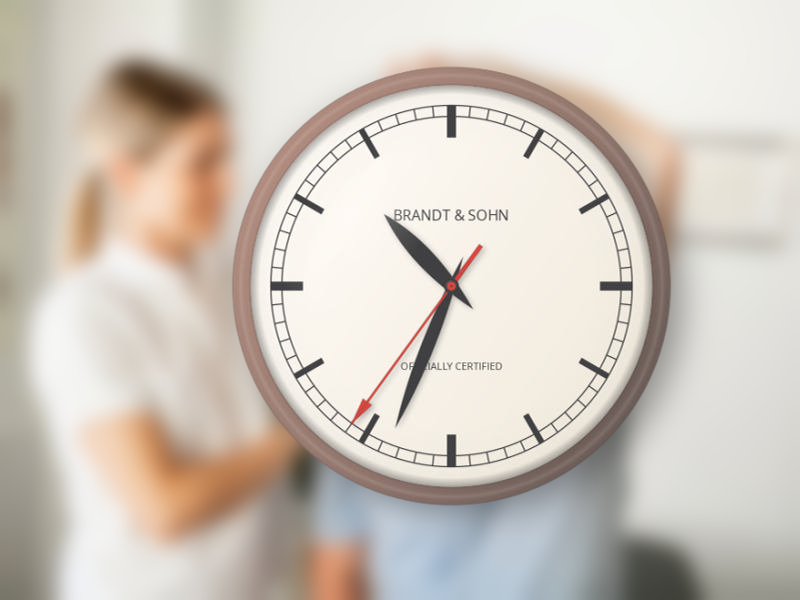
10:33:36
